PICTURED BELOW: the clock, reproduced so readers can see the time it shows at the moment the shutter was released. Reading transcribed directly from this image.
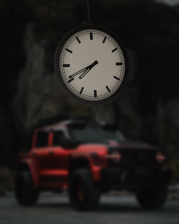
7:41
